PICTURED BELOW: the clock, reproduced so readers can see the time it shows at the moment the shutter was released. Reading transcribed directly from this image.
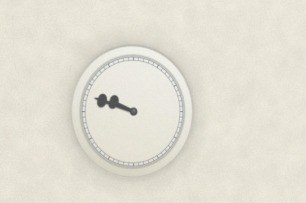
9:48
